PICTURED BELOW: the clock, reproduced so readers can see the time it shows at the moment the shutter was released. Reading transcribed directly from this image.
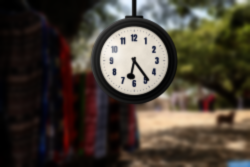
6:24
